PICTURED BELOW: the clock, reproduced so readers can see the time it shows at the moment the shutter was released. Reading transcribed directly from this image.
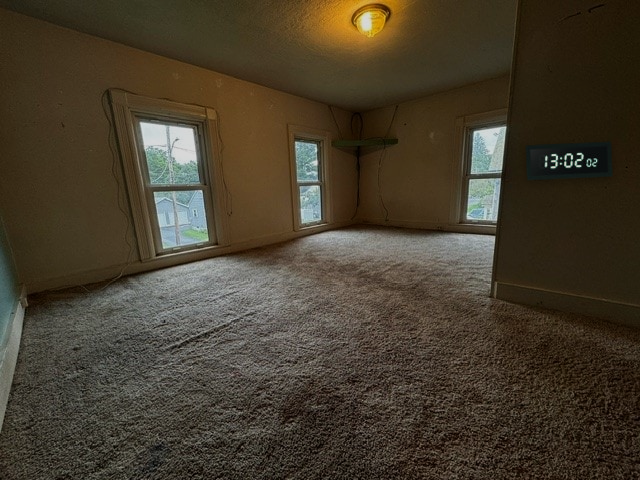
13:02:02
